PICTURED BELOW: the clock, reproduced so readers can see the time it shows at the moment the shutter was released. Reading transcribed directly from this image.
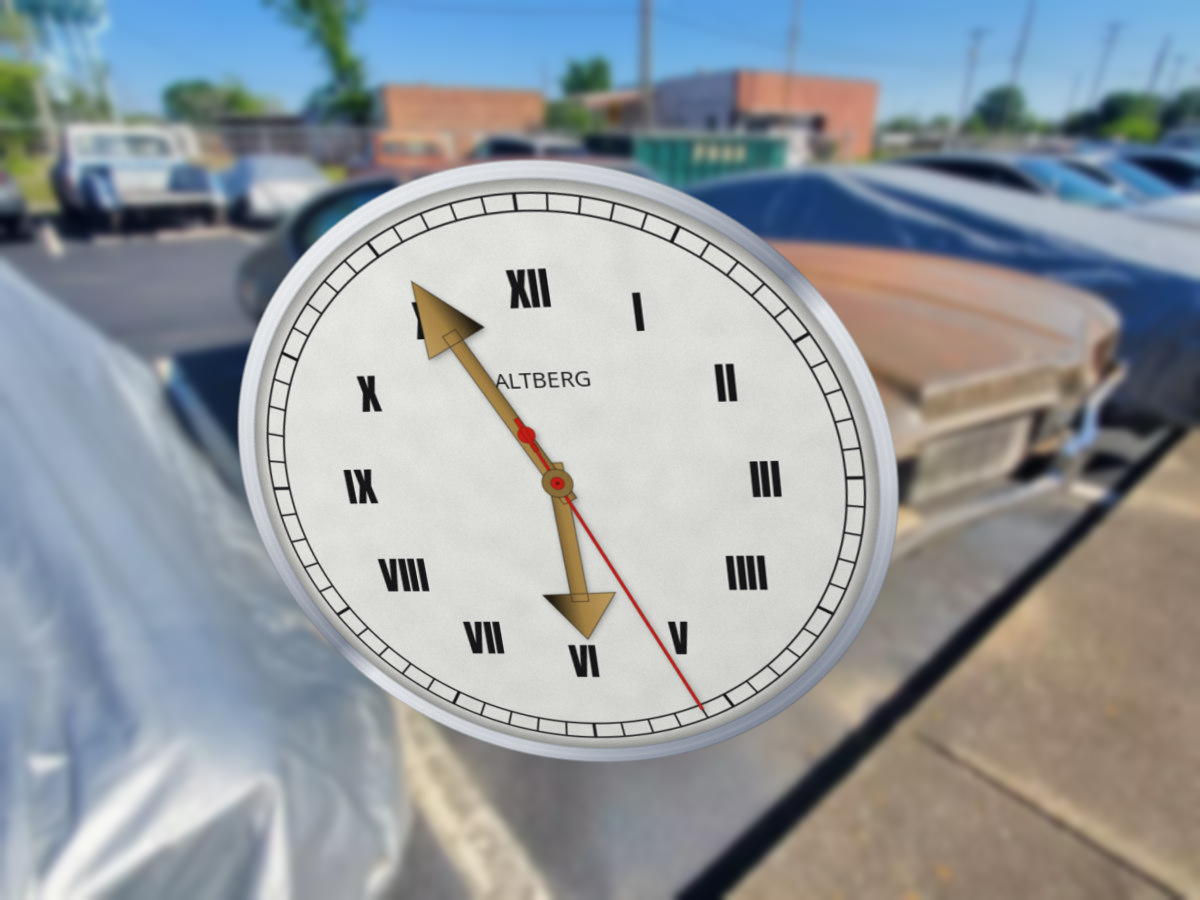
5:55:26
